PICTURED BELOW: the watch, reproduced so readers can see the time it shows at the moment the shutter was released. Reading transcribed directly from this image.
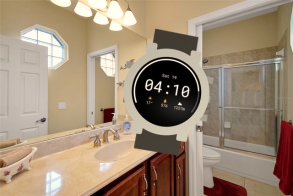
4:10
